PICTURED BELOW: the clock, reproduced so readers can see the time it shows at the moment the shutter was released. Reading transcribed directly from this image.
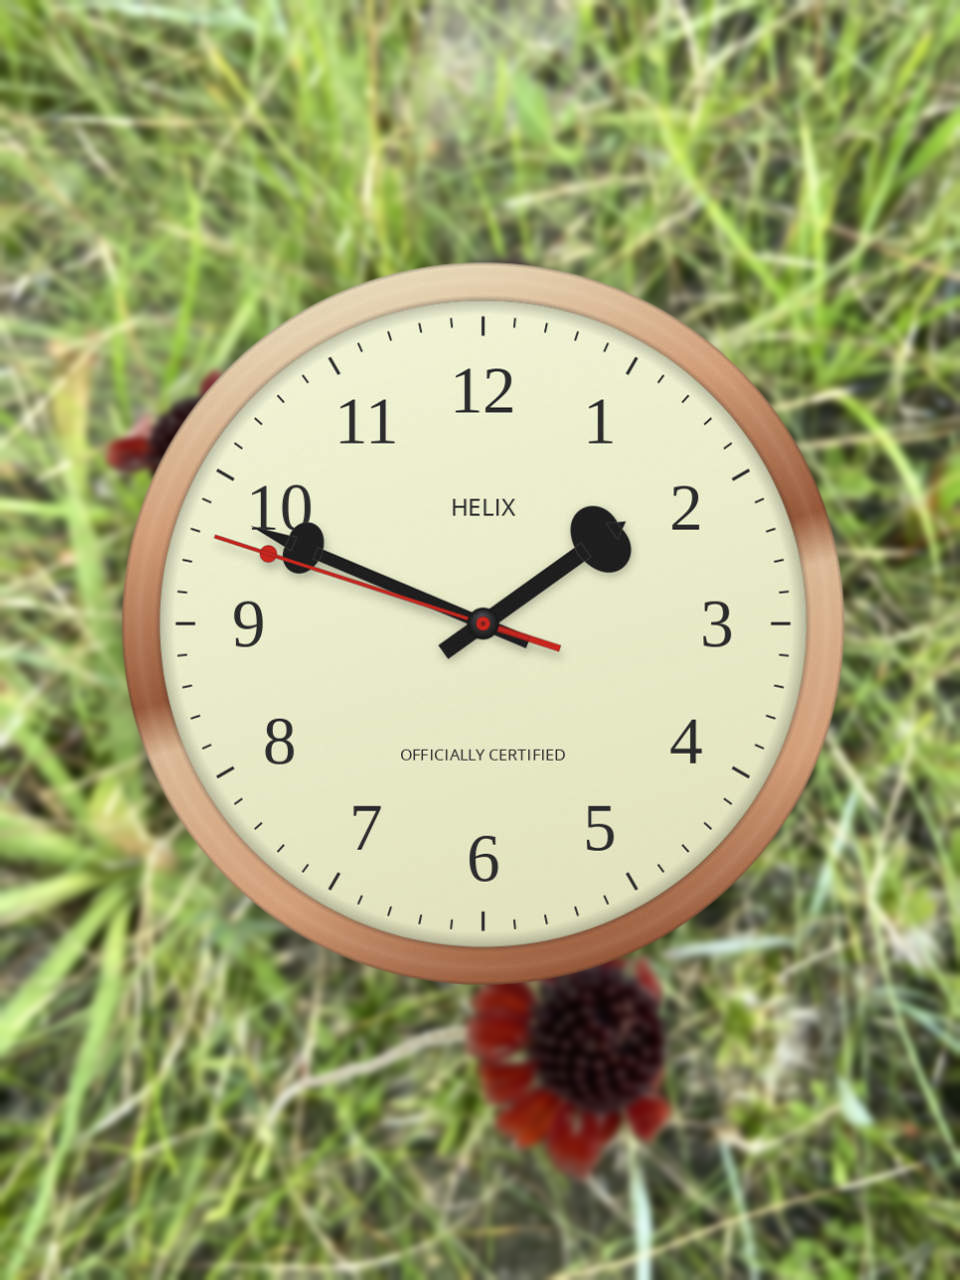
1:48:48
